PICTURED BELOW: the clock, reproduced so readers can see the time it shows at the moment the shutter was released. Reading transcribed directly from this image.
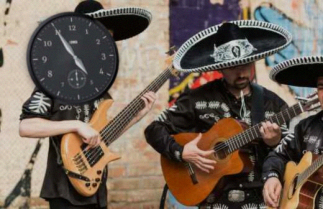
4:55
